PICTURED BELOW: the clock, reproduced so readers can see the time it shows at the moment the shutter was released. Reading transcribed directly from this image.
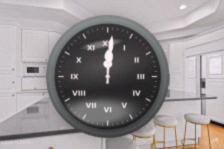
12:01
